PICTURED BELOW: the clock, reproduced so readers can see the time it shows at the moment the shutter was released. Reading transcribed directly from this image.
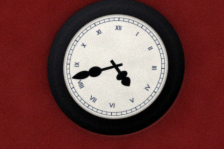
4:42
